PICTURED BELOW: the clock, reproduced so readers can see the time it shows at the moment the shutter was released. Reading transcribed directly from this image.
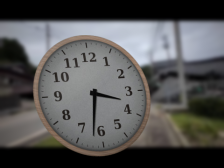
3:32
